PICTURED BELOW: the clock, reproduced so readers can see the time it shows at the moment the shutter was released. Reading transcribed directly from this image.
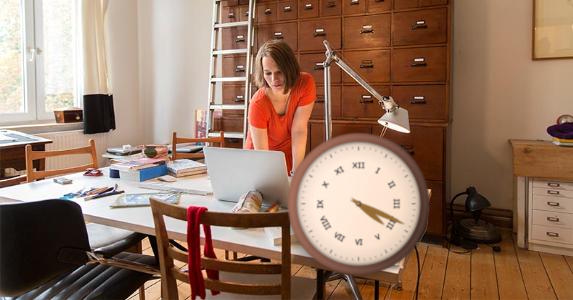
4:19
